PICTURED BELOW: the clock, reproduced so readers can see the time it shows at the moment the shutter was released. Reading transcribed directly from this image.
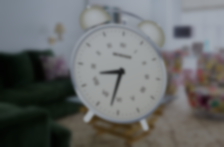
8:32
